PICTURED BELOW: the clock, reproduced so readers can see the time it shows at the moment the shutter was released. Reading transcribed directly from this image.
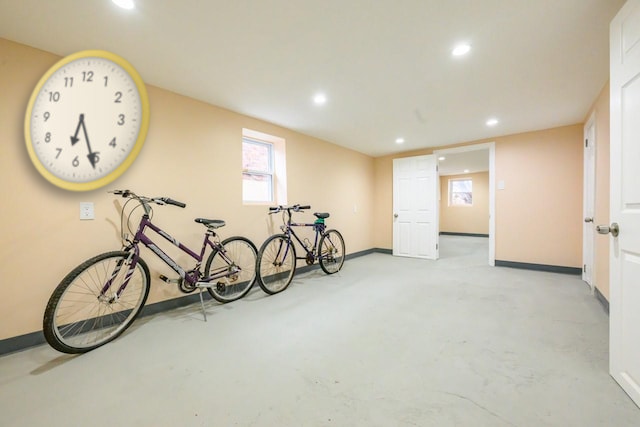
6:26
